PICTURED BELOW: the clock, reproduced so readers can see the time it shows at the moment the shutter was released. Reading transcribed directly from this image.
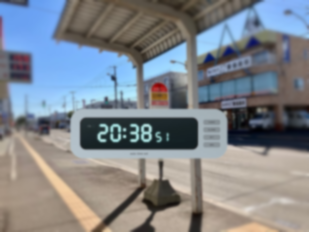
20:38
